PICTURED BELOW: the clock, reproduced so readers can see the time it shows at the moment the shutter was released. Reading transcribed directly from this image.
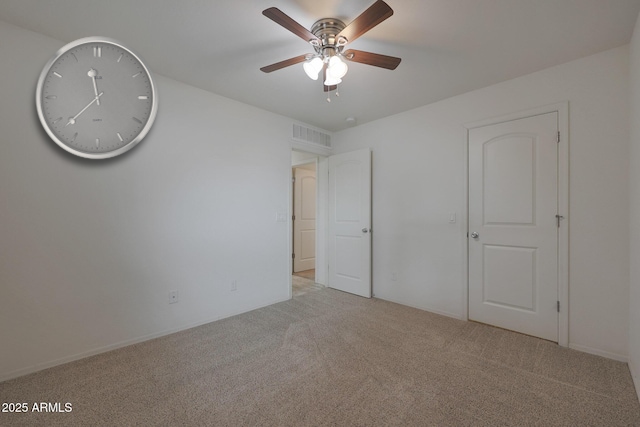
11:38
